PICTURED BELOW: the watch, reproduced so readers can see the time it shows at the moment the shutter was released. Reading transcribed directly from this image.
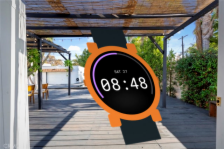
8:48
